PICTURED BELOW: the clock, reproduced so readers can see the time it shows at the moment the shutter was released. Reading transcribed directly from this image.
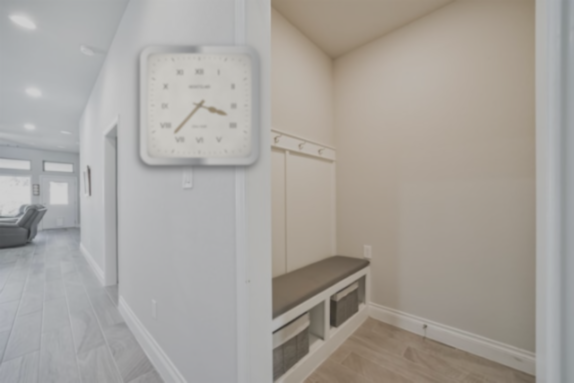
3:37
